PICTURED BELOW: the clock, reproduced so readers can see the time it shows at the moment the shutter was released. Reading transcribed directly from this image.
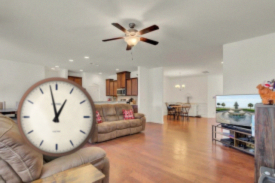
12:58
